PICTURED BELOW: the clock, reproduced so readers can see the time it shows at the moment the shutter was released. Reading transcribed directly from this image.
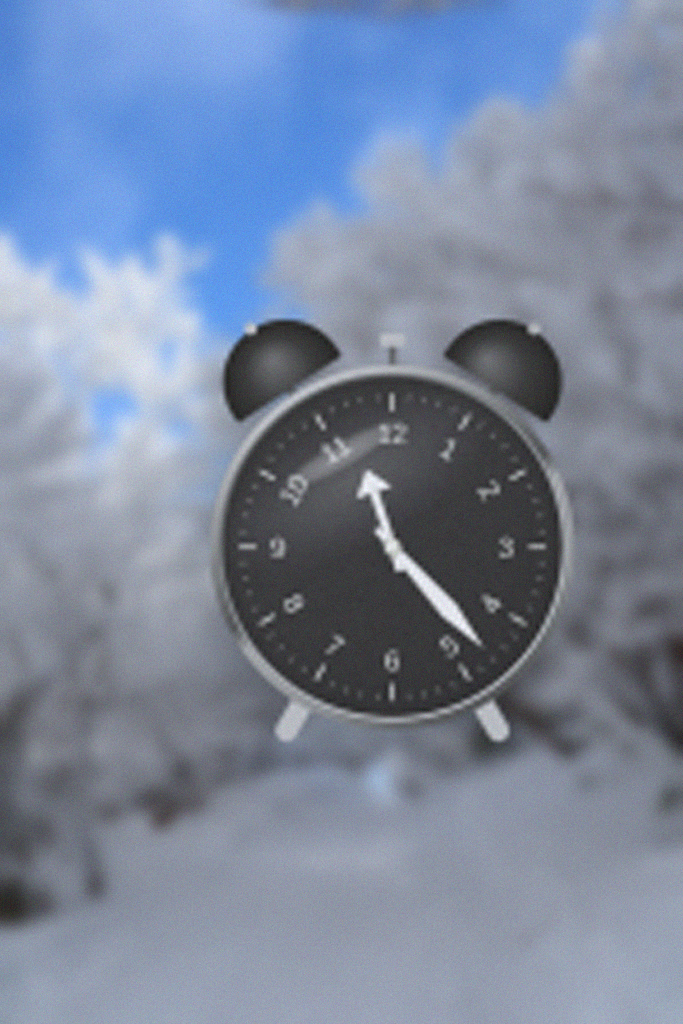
11:23
